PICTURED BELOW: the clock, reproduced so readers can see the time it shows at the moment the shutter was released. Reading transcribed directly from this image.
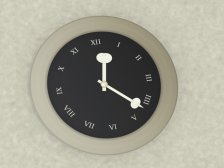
12:22
